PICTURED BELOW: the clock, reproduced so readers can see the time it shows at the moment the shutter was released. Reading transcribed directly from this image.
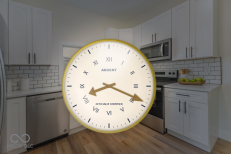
8:19
